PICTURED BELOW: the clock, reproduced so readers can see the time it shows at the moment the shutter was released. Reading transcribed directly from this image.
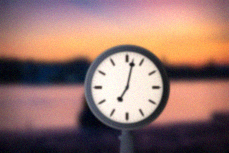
7:02
